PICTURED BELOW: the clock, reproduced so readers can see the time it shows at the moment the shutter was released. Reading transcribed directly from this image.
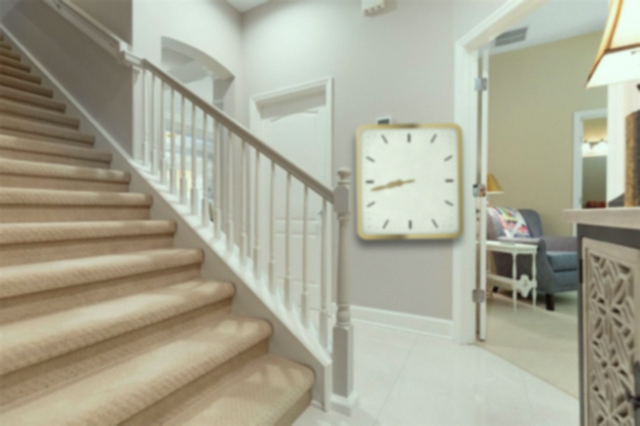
8:43
